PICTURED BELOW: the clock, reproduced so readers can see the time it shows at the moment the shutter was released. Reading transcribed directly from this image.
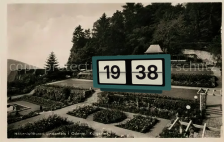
19:38
